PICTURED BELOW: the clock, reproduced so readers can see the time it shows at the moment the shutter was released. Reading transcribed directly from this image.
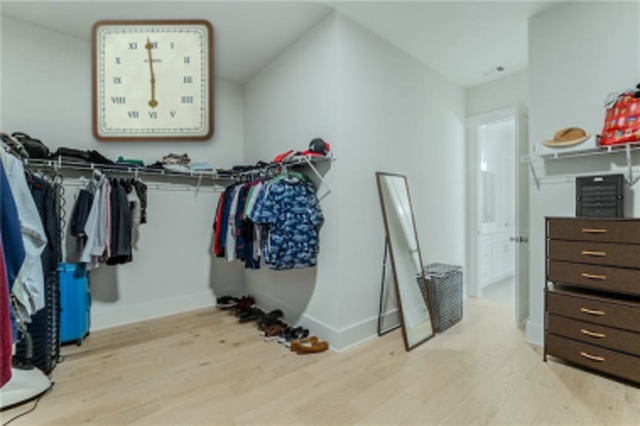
5:59
